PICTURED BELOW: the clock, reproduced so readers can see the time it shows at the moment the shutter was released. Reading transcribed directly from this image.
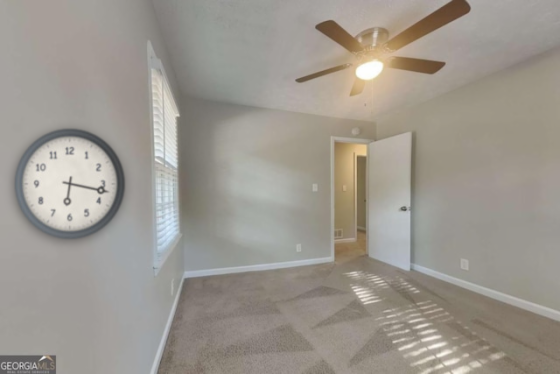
6:17
